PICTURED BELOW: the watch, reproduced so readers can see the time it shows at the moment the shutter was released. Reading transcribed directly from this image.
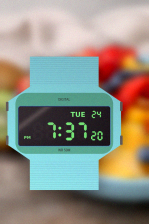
7:37:20
